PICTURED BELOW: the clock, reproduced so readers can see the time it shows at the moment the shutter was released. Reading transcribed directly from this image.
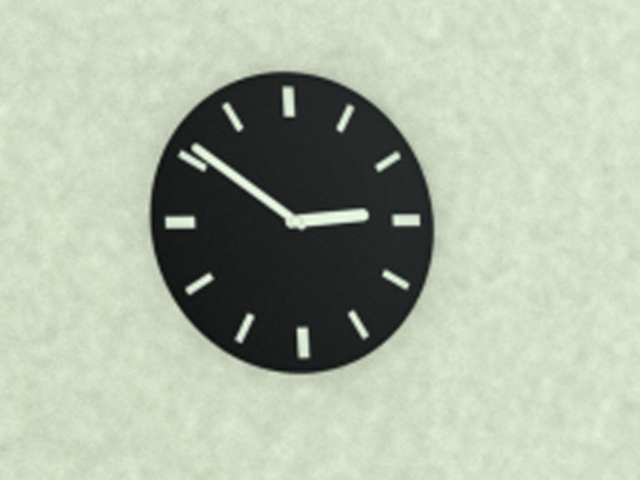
2:51
